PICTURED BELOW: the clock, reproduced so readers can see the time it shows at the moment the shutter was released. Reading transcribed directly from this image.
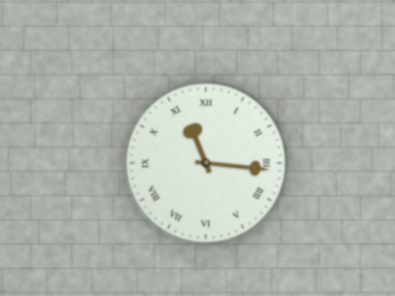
11:16
